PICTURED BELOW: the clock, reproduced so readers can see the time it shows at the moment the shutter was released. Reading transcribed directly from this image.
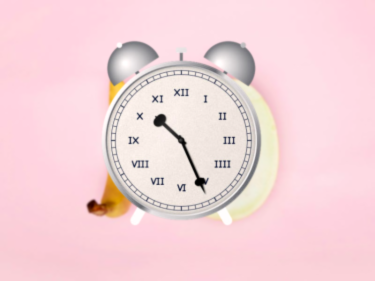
10:26
